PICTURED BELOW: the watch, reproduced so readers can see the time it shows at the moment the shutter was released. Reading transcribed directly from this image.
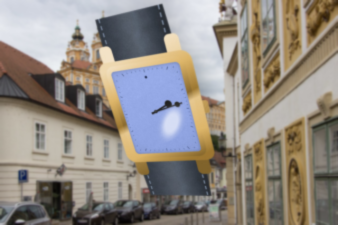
2:13
